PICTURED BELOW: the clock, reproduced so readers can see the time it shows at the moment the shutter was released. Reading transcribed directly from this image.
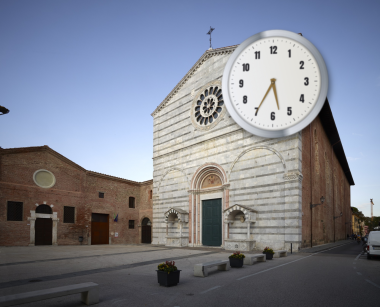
5:35
